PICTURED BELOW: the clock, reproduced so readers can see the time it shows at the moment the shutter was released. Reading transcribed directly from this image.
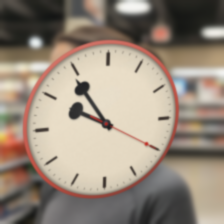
9:54:20
